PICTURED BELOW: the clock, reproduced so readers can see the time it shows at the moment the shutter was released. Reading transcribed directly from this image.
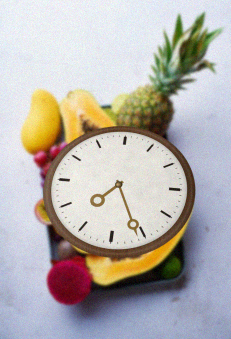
7:26
